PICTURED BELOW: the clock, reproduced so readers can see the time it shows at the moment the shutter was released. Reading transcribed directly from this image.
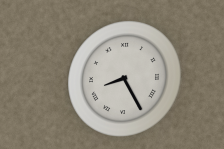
8:25
